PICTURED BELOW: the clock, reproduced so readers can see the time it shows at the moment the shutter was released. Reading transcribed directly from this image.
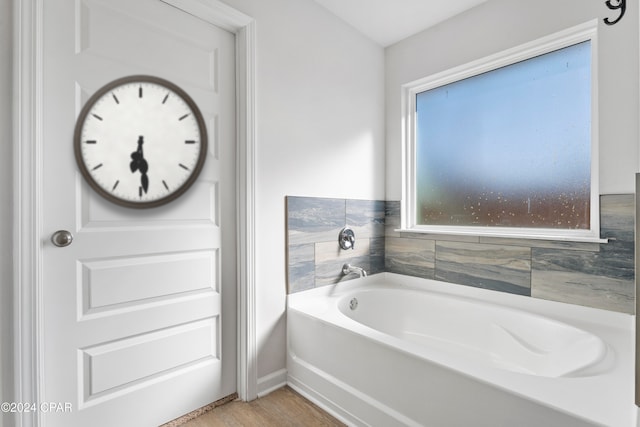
6:29
